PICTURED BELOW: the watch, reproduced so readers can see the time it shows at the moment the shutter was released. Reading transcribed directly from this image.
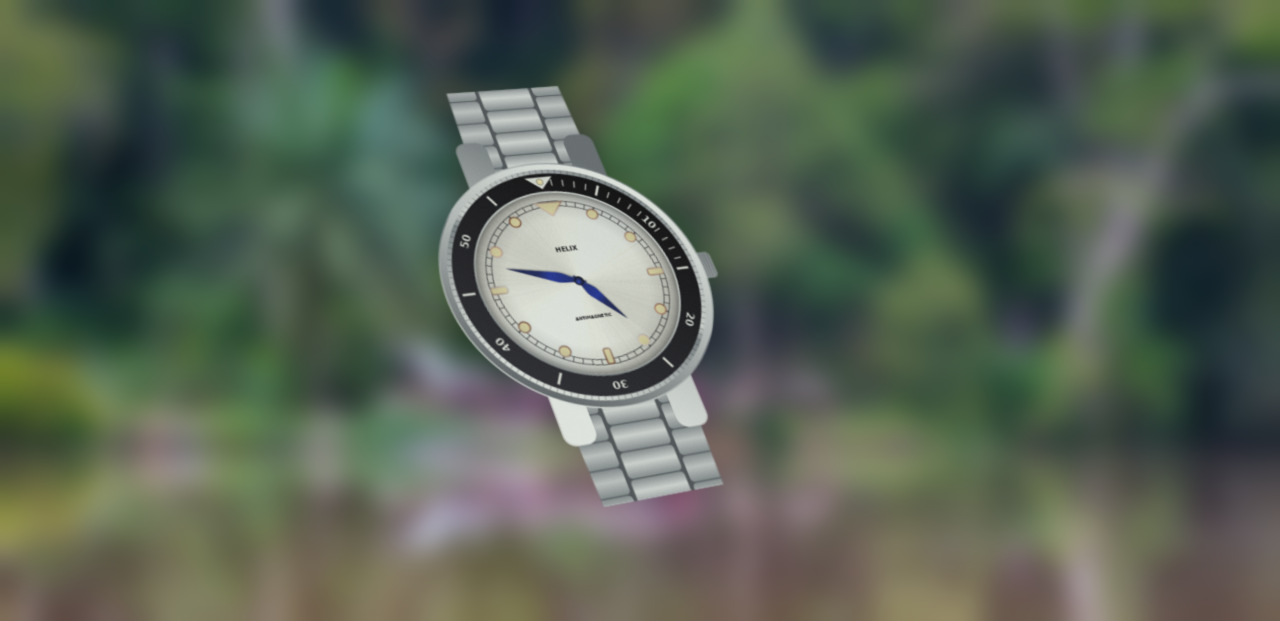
4:48
